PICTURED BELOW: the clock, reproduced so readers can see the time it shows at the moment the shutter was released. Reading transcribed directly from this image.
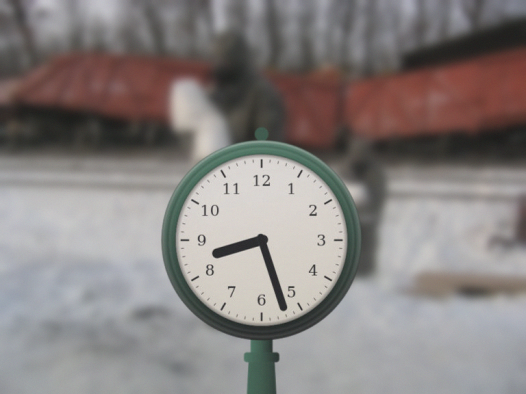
8:27
